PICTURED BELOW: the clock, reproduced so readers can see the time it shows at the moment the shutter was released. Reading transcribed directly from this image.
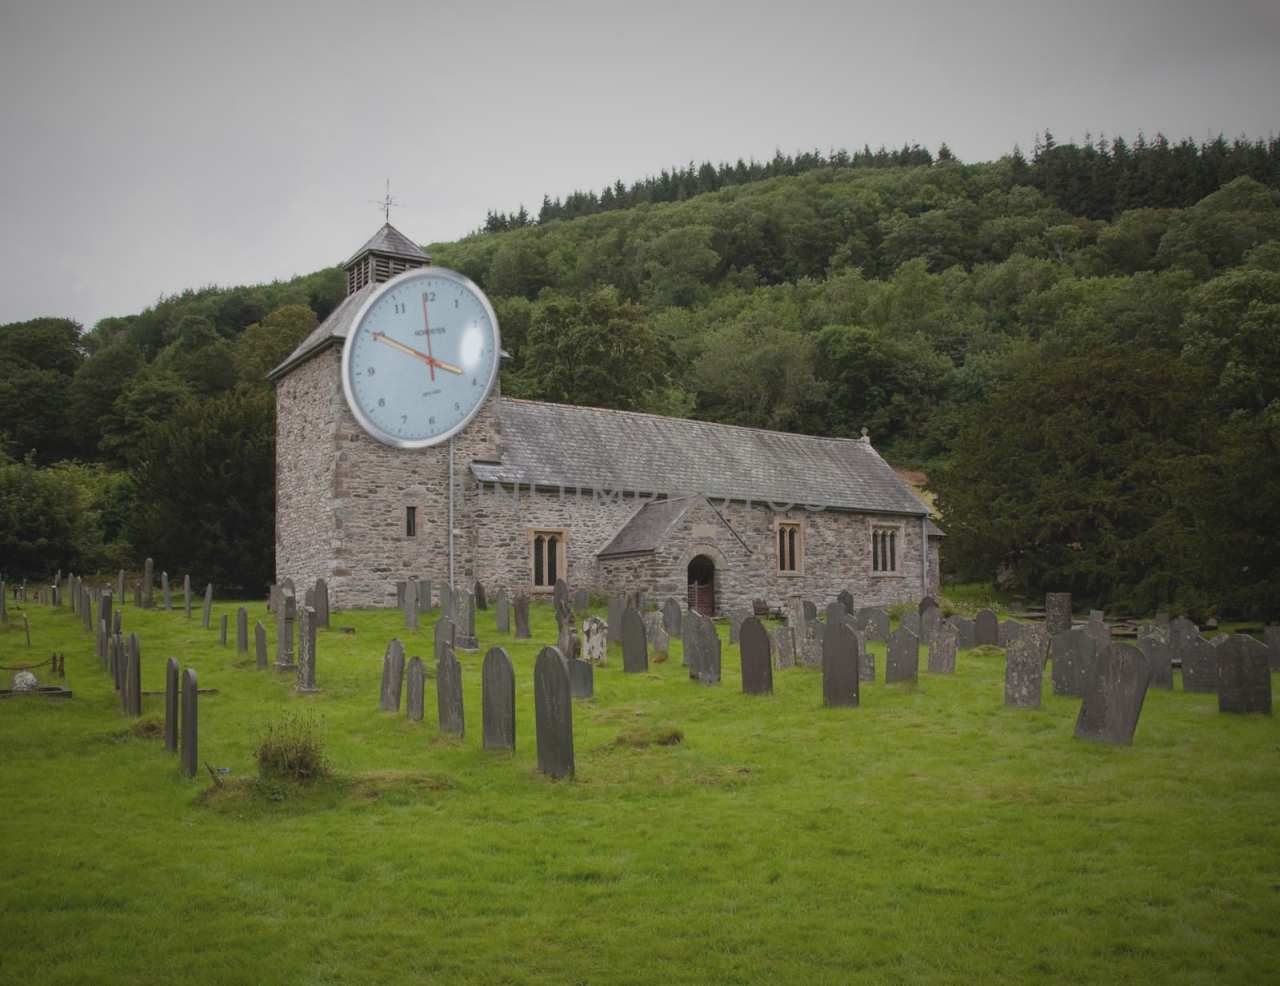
3:49:59
